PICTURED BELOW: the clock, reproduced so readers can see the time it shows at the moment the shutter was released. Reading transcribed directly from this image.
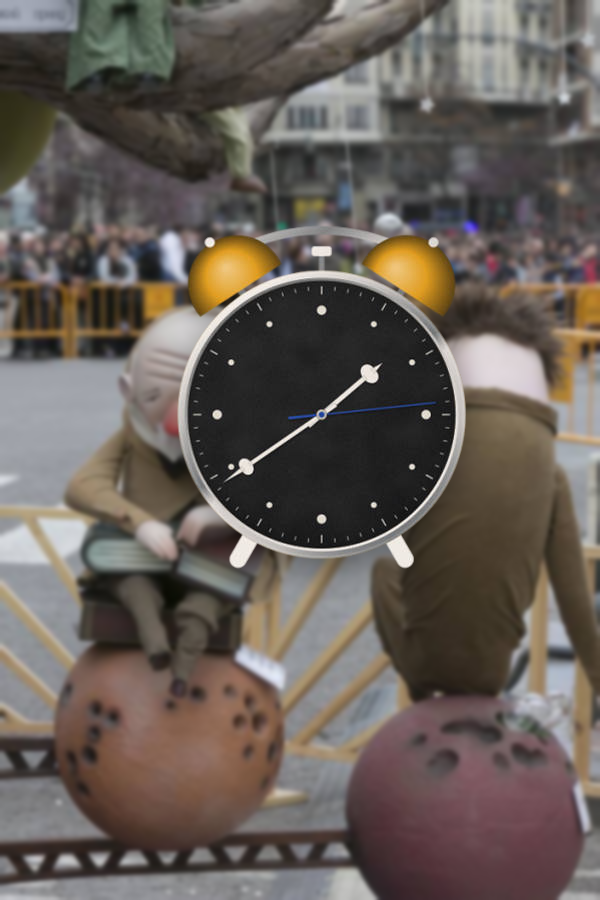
1:39:14
